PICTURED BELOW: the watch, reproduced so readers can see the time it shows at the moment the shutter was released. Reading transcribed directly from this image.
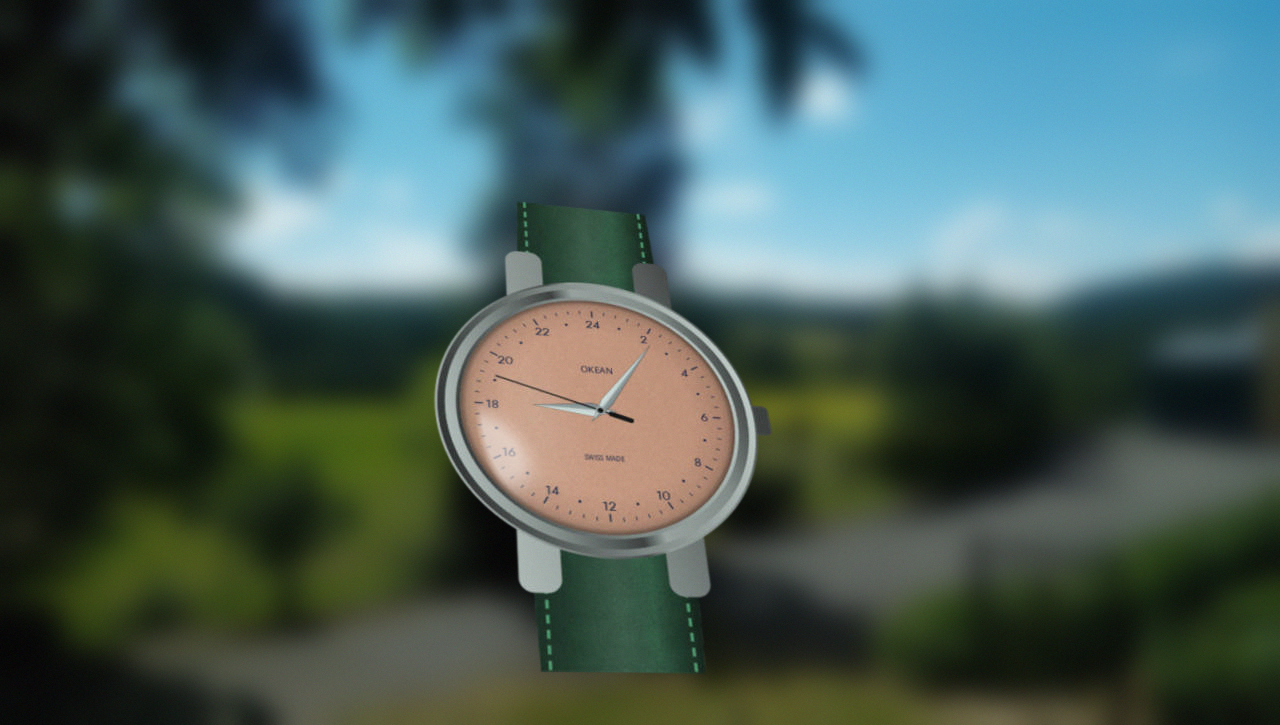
18:05:48
